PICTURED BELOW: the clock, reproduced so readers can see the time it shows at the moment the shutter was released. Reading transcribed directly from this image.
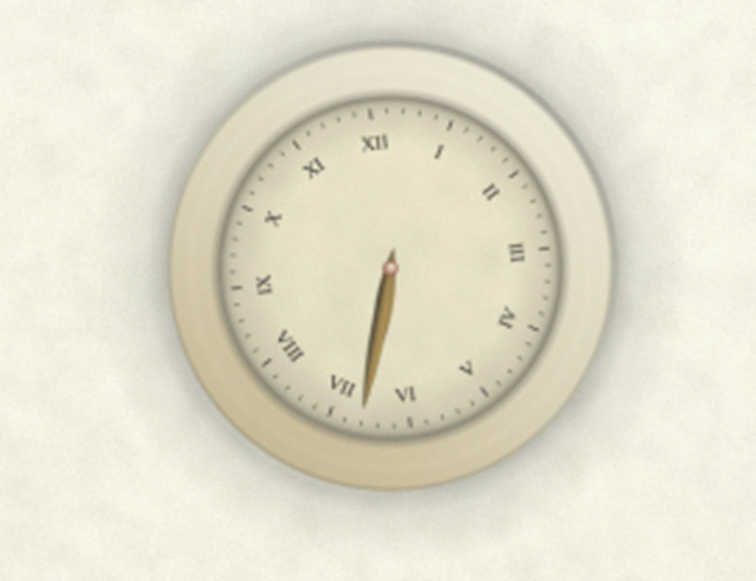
6:33
